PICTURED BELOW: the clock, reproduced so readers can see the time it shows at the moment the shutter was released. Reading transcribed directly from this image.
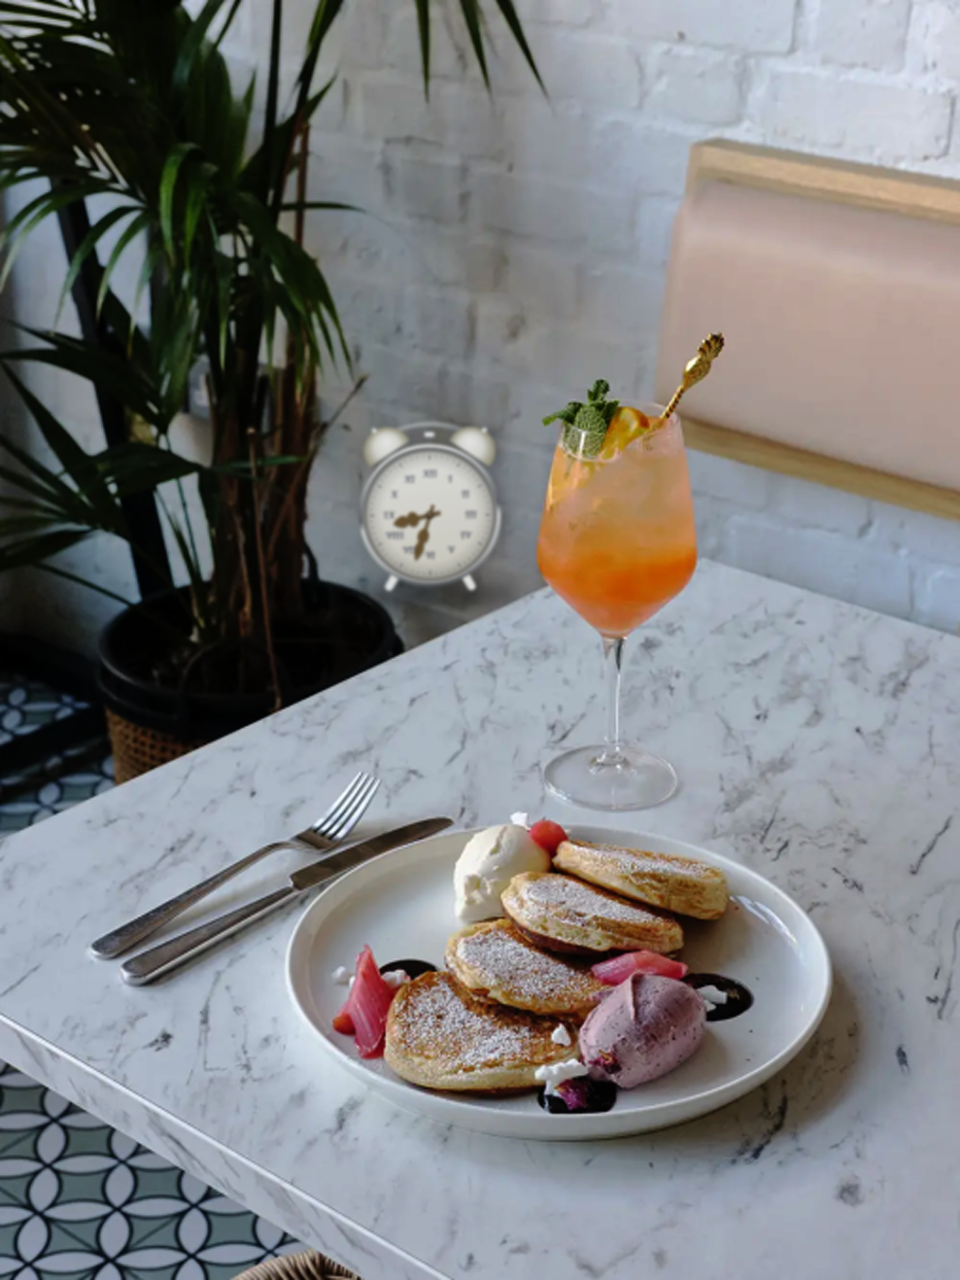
8:33
